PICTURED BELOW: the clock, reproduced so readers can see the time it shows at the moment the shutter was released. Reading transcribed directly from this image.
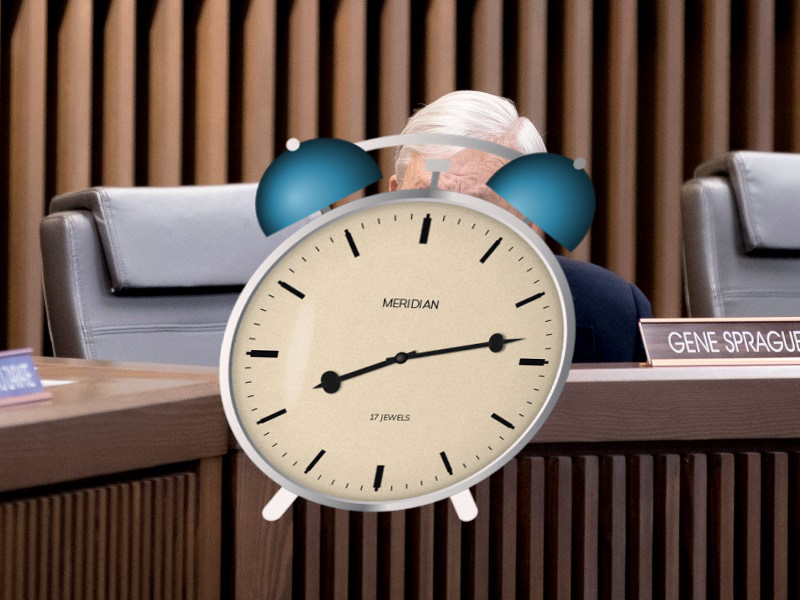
8:13
